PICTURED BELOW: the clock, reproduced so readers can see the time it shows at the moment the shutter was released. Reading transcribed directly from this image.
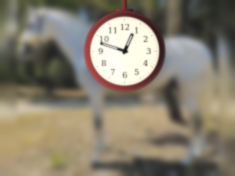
12:48
